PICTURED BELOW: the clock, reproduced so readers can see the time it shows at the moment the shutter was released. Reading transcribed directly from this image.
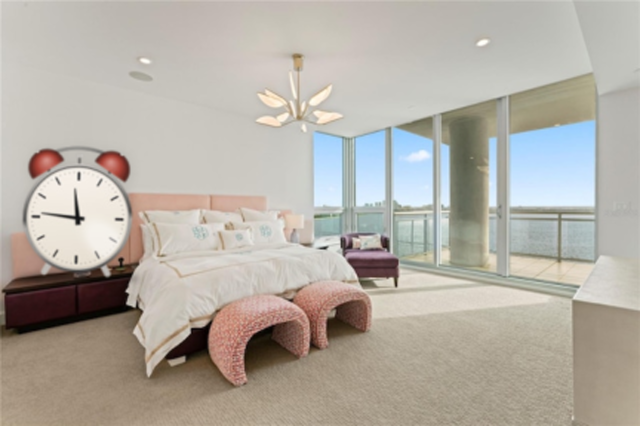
11:46
